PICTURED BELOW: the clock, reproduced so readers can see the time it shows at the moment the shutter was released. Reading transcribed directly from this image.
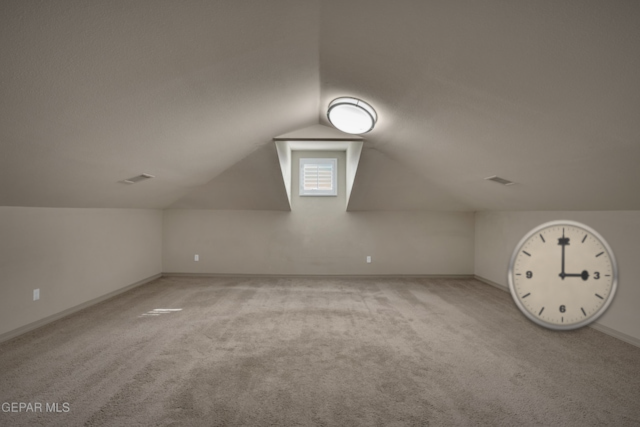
3:00
